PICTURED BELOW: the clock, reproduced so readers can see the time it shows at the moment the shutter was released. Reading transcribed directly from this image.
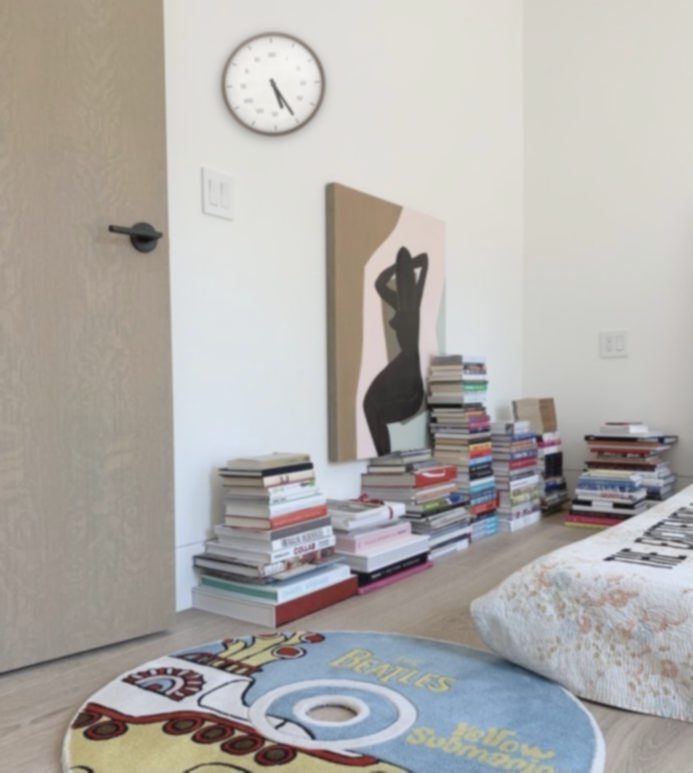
5:25
